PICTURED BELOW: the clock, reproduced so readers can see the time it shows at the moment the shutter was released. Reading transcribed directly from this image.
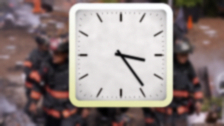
3:24
